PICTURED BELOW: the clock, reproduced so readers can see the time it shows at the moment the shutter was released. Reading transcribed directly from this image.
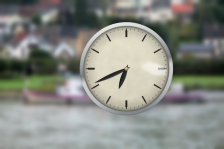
6:41
